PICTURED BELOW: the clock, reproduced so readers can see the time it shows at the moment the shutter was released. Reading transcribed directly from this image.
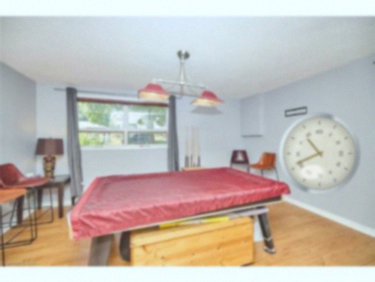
10:41
